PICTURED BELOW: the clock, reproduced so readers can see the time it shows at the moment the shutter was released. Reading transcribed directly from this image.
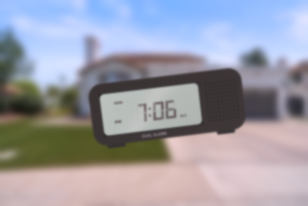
7:06
